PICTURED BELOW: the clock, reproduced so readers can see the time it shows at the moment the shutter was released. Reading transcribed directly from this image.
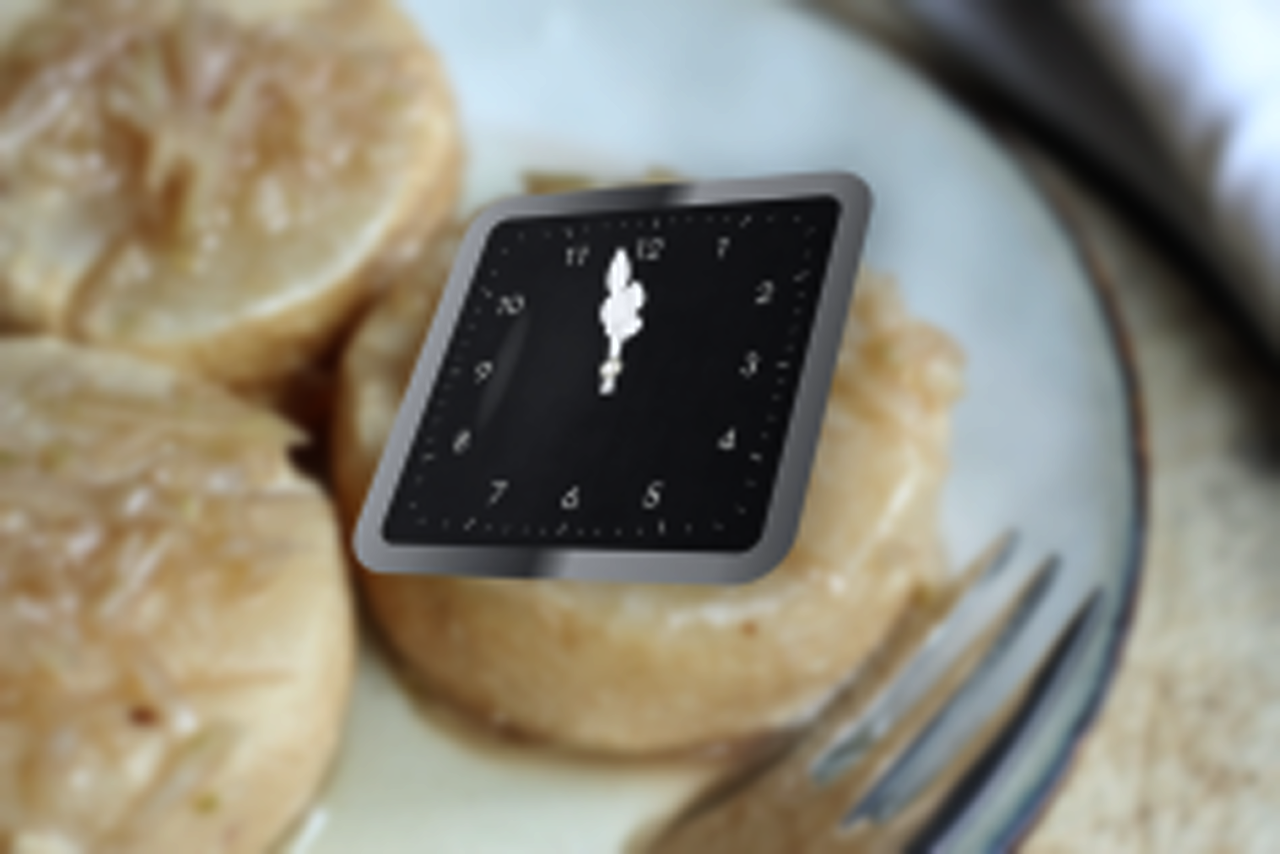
11:58
